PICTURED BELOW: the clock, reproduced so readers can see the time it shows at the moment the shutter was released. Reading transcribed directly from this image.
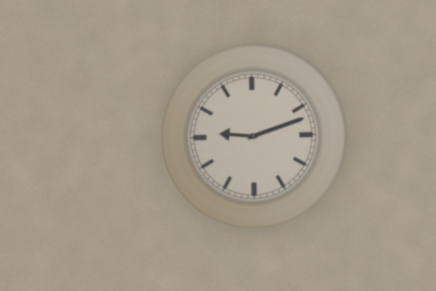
9:12
